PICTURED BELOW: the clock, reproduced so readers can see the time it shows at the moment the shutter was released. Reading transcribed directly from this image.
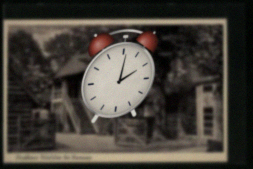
2:01
